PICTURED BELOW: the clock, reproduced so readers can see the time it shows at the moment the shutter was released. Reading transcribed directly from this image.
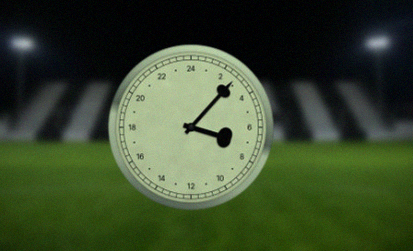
7:07
